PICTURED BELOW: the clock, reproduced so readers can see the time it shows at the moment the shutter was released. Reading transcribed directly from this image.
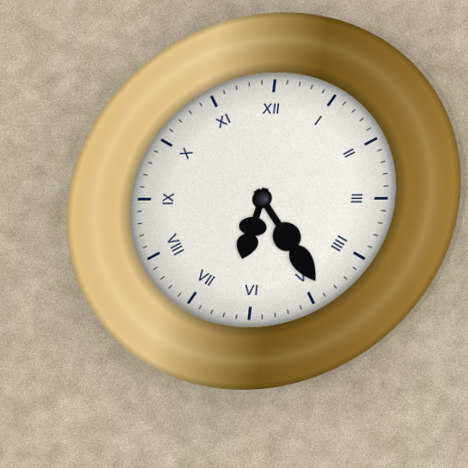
6:24
